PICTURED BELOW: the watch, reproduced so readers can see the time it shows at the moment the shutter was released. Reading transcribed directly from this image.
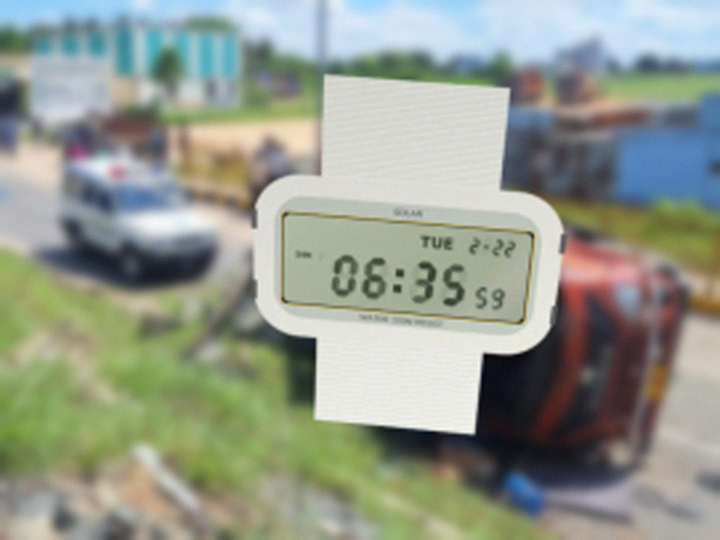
6:35:59
